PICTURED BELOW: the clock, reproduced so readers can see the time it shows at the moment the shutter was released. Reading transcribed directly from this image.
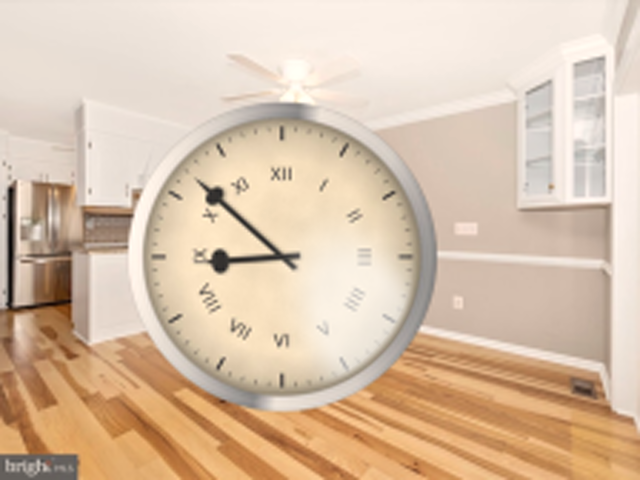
8:52
